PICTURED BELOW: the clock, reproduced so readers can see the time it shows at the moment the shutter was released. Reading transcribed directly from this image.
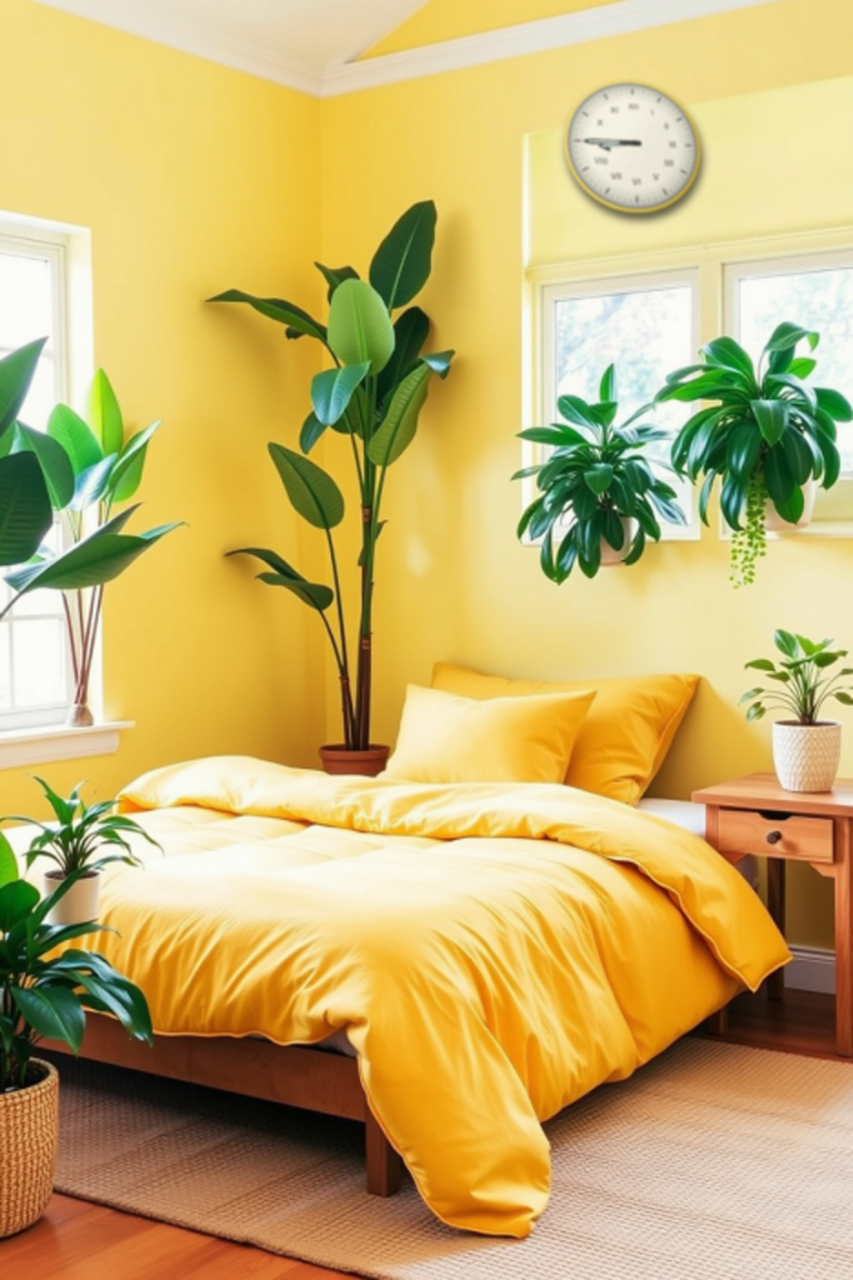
8:45
